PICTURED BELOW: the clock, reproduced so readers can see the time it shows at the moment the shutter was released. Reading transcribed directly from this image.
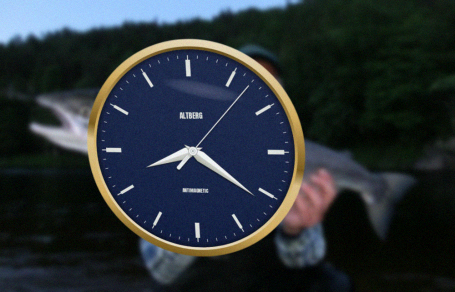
8:21:07
